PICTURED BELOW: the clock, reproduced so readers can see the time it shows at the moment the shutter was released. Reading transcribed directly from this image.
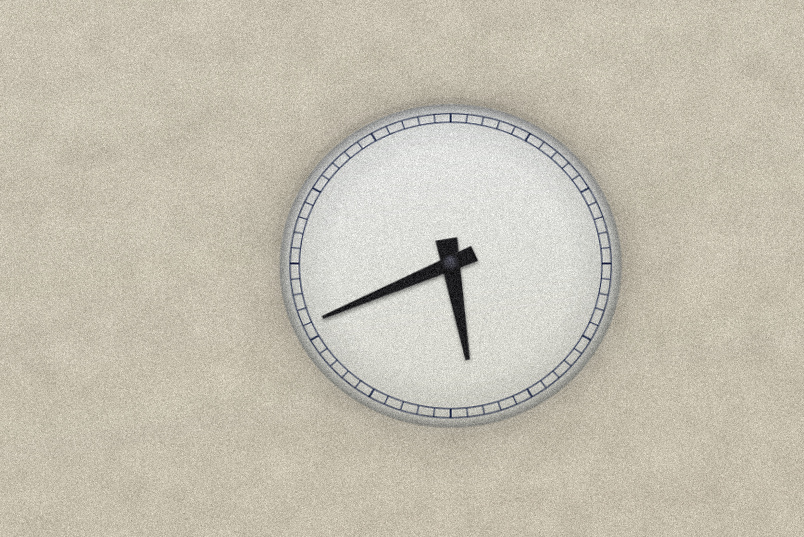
5:41
